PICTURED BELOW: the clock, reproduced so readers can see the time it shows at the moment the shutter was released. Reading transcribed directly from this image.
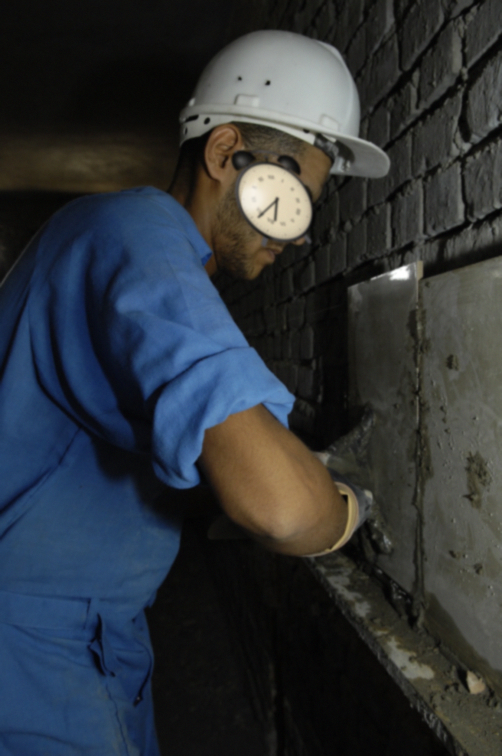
6:39
